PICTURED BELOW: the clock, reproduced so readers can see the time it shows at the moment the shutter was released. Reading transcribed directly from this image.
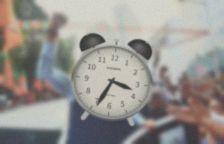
3:34
